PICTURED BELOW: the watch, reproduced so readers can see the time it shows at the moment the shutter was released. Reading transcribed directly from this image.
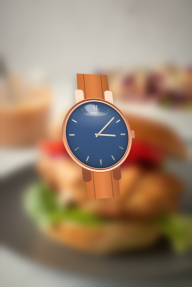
3:08
